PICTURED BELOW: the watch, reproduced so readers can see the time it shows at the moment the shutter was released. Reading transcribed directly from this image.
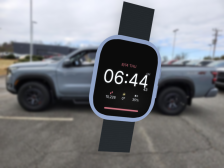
6:44
